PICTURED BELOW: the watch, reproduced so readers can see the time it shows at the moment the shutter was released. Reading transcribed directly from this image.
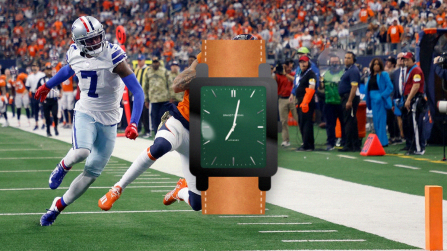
7:02
